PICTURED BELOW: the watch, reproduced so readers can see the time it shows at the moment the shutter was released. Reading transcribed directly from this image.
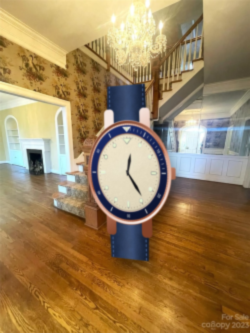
12:24
